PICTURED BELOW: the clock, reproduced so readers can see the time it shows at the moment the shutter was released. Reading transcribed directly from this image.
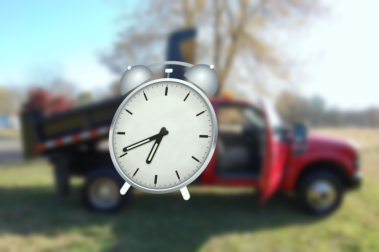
6:41
